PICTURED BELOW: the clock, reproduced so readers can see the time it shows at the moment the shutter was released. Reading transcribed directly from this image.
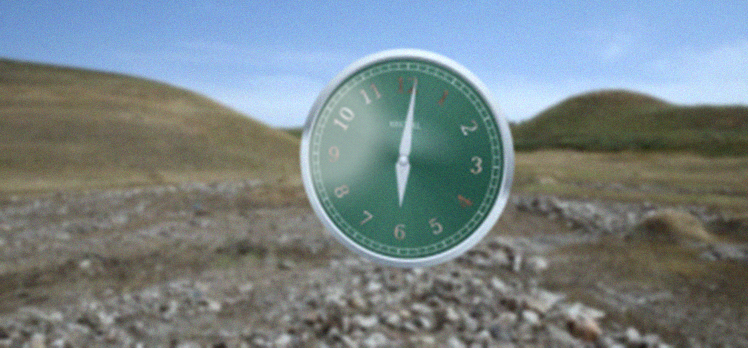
6:01
